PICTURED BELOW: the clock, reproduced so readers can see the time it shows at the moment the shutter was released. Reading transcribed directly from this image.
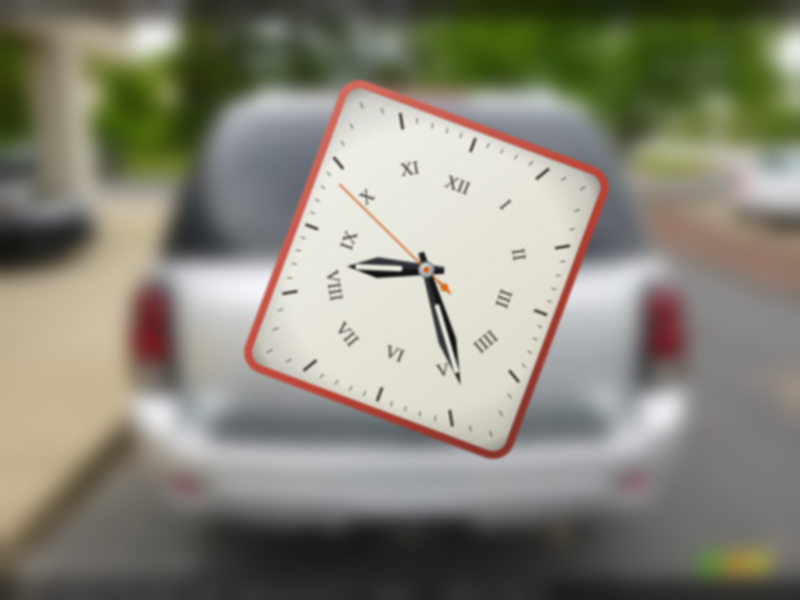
8:23:49
